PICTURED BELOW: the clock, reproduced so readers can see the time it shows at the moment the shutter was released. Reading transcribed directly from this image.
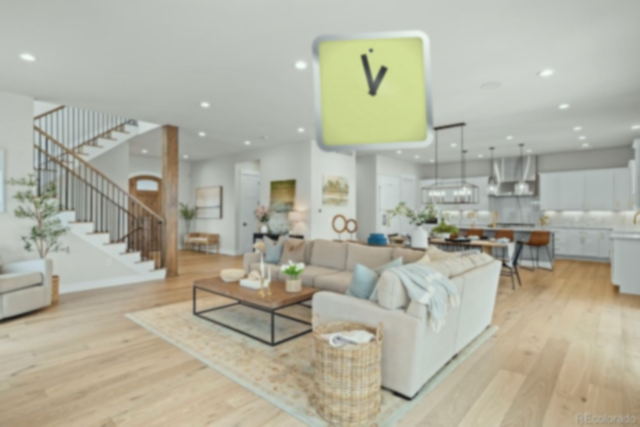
12:58
